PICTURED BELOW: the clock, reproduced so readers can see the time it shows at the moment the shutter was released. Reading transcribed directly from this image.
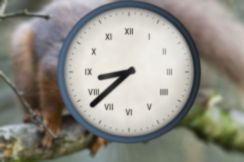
8:38
